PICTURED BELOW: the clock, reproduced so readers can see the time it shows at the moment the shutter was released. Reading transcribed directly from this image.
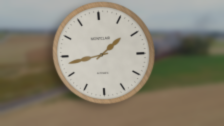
1:43
